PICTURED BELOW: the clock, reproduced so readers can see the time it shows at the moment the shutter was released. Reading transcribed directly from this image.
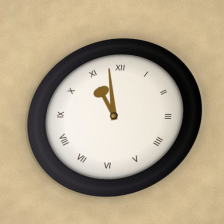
10:58
